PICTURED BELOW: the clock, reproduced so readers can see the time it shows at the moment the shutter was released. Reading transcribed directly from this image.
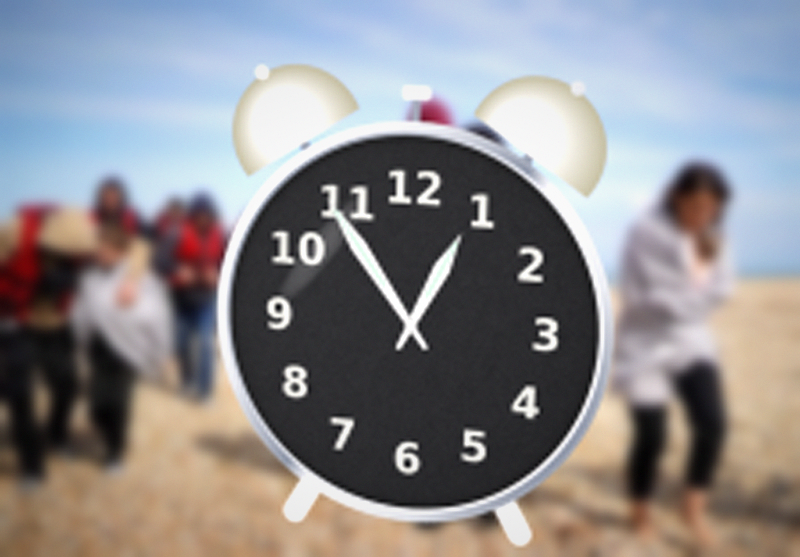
12:54
